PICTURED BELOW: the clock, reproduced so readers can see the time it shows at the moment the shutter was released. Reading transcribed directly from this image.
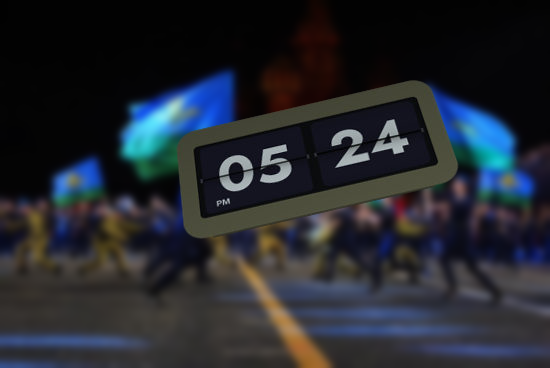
5:24
